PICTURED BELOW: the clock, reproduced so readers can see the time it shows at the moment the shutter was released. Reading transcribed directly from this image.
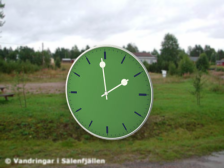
1:59
